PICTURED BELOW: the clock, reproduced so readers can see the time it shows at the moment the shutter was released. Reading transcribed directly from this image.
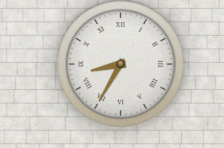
8:35
